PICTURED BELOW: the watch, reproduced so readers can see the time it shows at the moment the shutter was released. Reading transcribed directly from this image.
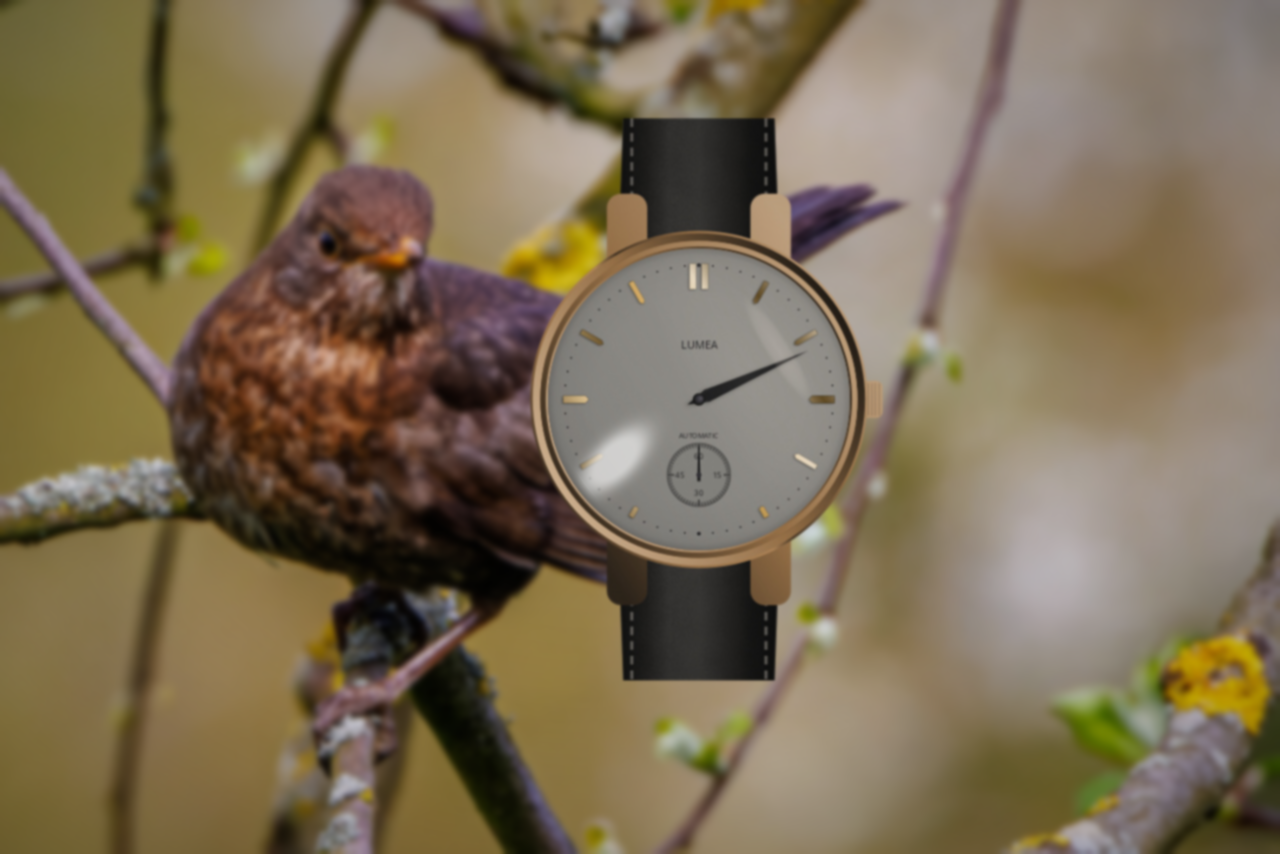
2:11
